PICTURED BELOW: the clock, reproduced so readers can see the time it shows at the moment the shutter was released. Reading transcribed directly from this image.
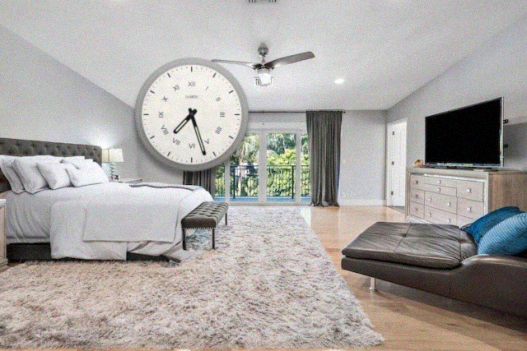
7:27
